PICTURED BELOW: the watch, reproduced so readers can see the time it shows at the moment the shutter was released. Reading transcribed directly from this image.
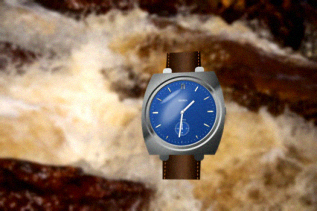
1:31
